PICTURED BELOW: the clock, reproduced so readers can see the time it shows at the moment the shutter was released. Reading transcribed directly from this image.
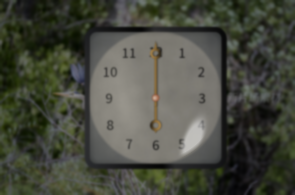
6:00
